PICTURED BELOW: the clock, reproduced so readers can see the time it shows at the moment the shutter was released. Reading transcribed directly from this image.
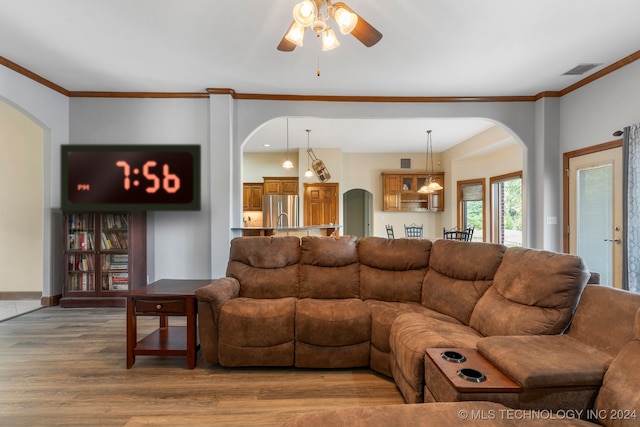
7:56
